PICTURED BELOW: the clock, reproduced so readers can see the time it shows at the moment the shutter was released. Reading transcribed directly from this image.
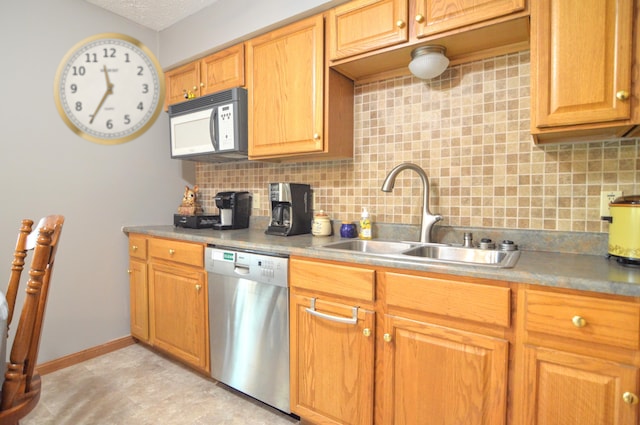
11:35
